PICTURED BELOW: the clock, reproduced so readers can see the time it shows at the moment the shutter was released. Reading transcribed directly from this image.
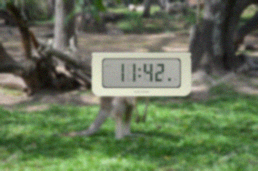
11:42
